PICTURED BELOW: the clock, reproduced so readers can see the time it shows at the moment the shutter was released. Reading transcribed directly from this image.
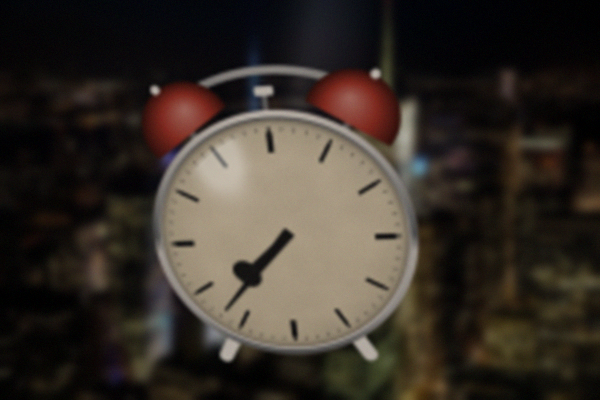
7:37
